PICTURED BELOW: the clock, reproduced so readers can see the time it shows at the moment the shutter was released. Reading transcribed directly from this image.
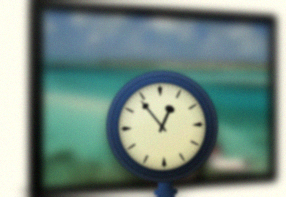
12:54
